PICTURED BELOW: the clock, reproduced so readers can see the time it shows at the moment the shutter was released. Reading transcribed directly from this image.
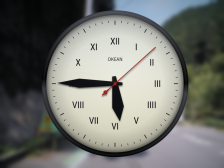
5:45:08
